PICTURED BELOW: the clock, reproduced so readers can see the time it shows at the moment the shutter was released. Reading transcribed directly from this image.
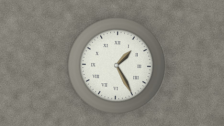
1:25
